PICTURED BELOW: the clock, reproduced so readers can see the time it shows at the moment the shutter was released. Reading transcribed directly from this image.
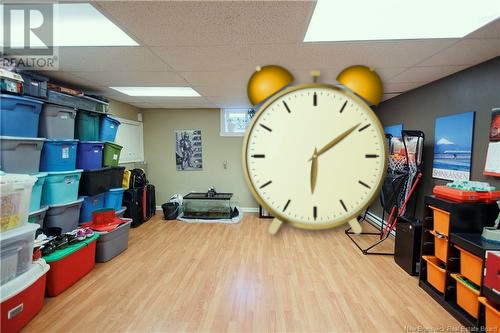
6:09
